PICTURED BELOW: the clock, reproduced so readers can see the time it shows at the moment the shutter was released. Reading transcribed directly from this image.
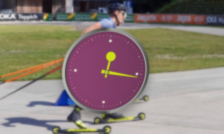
12:16
